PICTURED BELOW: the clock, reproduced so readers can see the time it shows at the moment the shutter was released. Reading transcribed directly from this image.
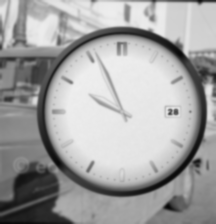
9:56
